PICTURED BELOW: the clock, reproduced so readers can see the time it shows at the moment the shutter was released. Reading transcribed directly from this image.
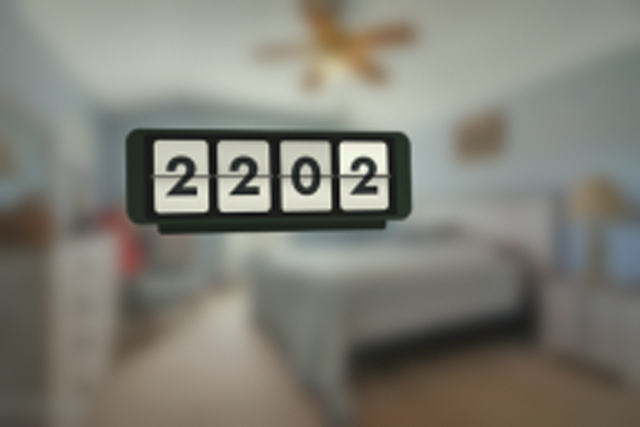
22:02
